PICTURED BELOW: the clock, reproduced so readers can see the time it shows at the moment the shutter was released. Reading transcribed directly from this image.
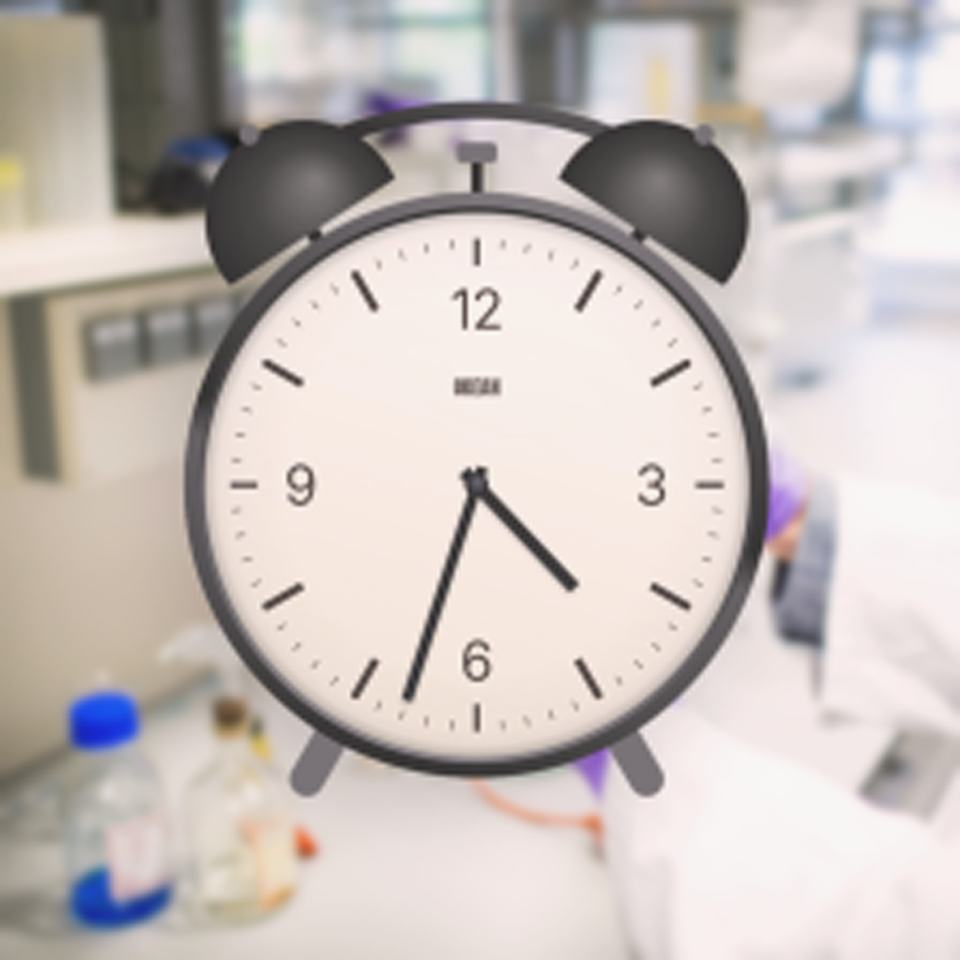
4:33
